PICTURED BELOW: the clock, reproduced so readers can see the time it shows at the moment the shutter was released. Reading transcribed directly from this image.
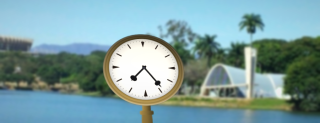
7:24
